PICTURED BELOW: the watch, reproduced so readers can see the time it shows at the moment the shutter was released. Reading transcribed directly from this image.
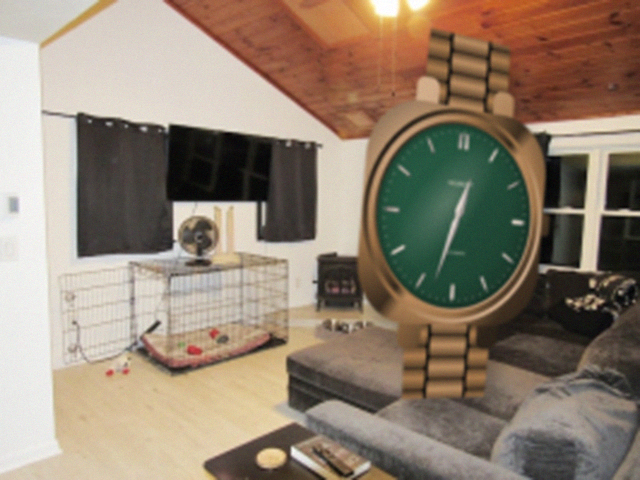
12:33
